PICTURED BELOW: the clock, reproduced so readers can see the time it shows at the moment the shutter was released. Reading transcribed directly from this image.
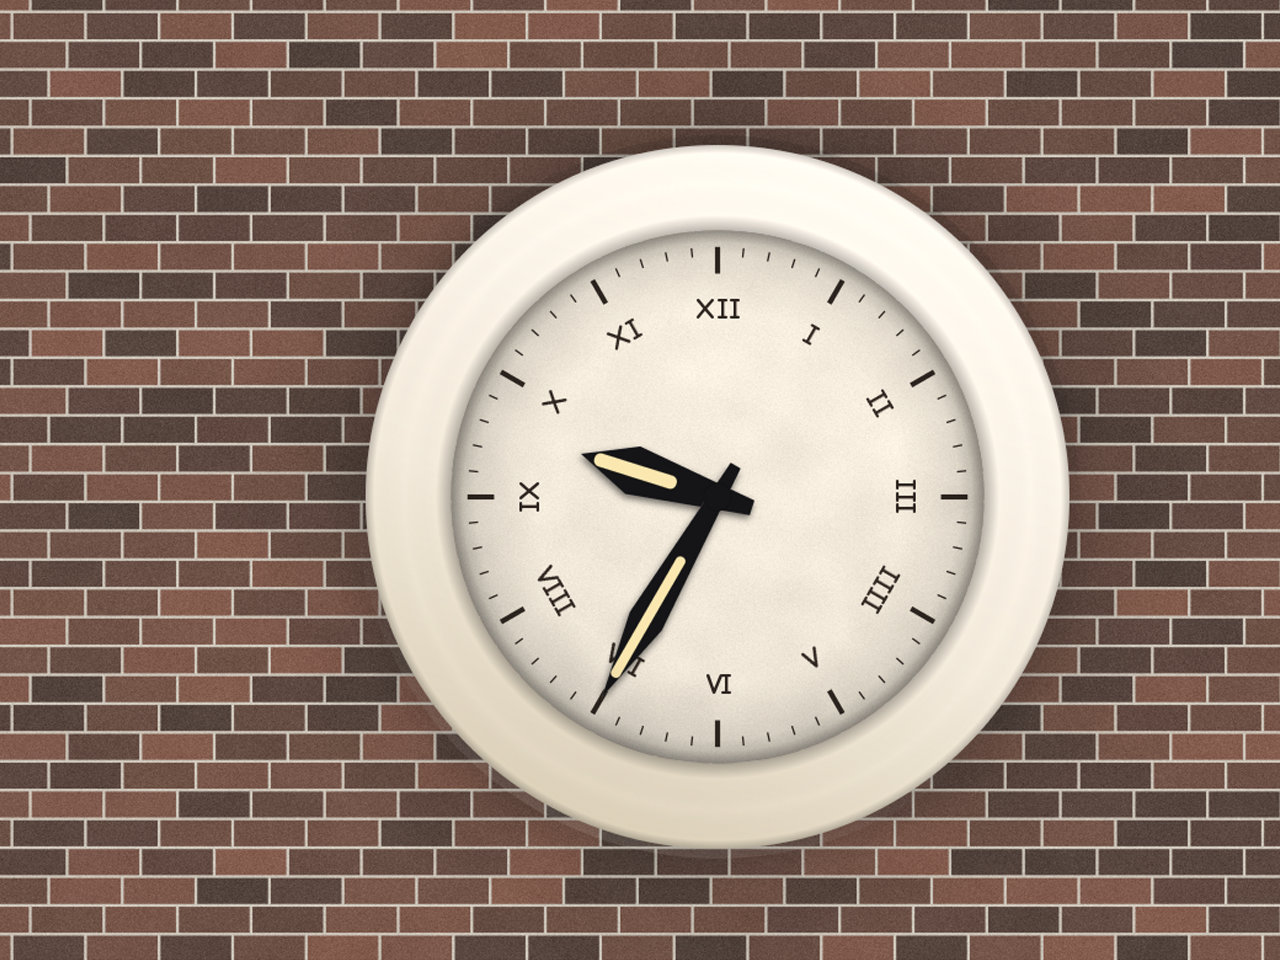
9:35
